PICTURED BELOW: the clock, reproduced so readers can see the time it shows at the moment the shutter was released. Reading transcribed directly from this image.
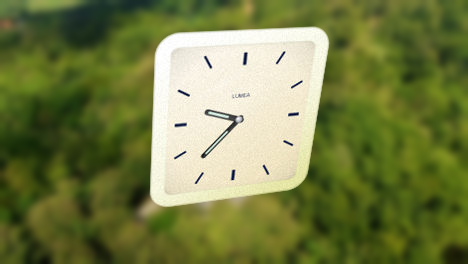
9:37
